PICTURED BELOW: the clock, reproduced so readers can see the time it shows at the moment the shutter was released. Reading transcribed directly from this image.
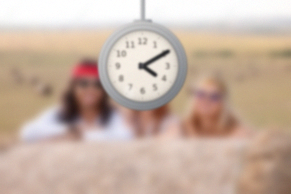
4:10
